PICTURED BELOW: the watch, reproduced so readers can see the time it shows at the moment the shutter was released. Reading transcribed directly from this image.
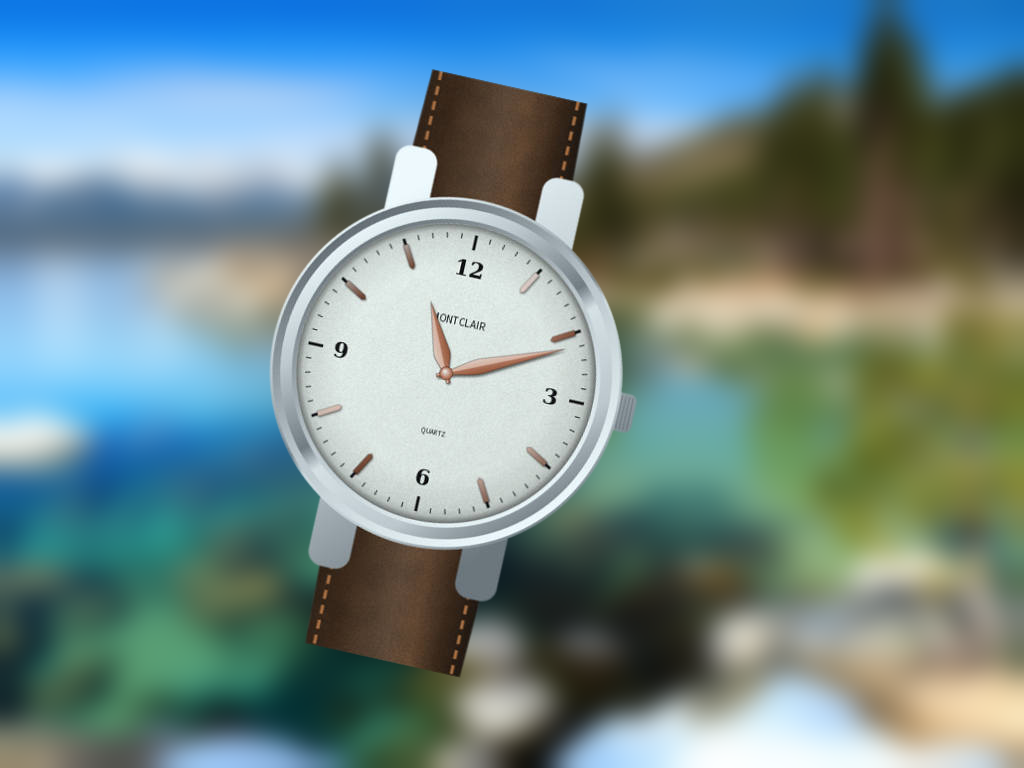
11:11
